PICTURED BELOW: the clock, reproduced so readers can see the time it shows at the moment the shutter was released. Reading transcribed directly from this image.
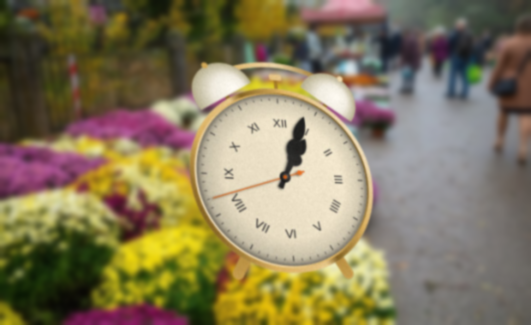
1:03:42
